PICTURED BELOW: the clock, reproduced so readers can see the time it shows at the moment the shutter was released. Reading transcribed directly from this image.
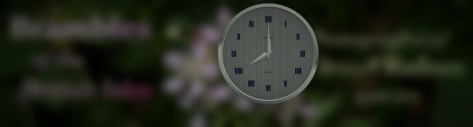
8:00
